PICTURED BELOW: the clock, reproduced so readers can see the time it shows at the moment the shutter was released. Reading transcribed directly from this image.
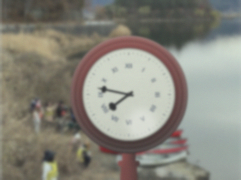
7:47
